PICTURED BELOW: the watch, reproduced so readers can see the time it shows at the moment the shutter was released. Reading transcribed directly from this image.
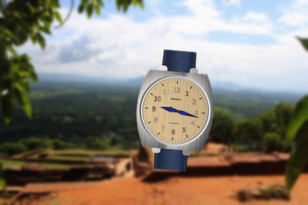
9:17
